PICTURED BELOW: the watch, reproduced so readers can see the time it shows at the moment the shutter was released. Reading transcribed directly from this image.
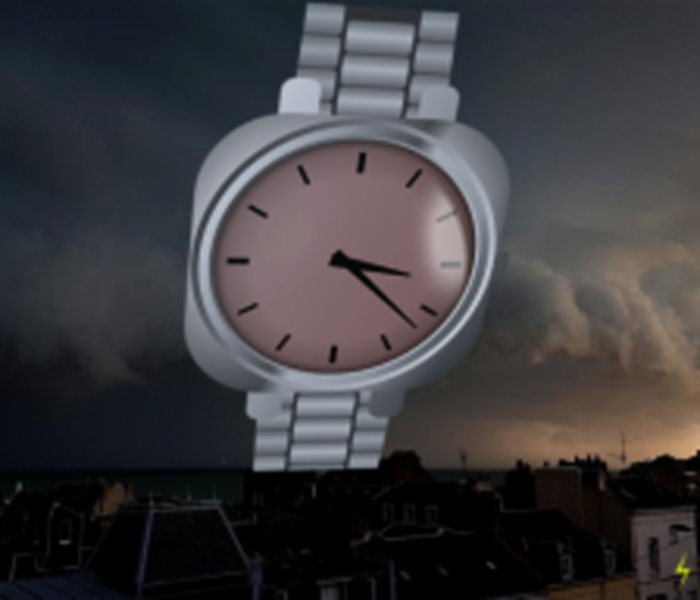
3:22
